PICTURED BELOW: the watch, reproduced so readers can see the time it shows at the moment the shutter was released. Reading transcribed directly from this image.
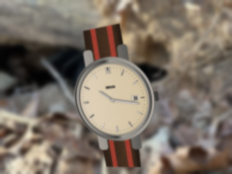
10:17
